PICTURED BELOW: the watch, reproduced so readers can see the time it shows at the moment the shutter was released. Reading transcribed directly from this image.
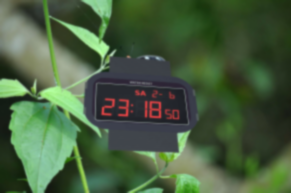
23:18
